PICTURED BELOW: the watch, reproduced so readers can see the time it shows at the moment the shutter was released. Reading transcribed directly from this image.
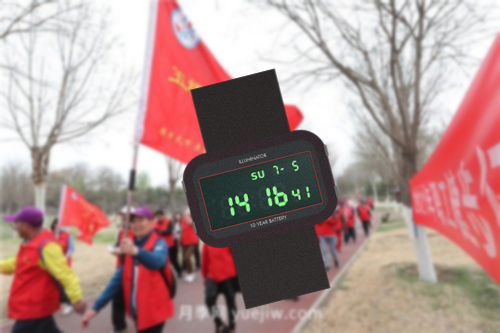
14:16:41
